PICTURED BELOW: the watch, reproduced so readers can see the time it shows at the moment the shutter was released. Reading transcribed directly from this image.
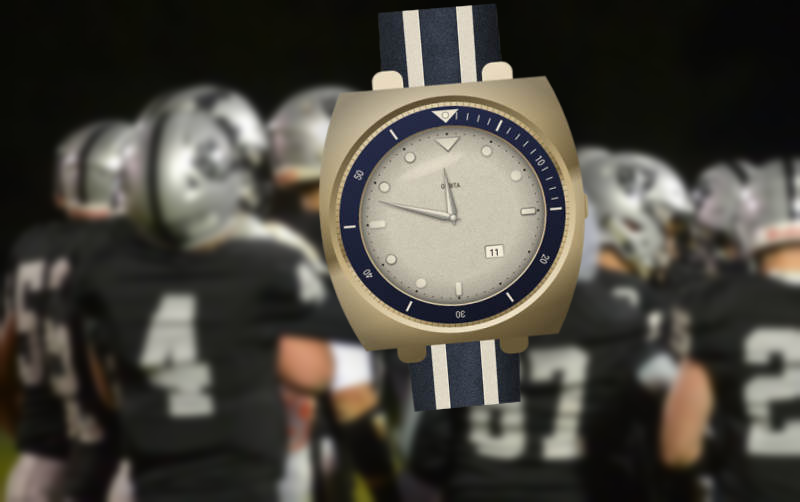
11:48
